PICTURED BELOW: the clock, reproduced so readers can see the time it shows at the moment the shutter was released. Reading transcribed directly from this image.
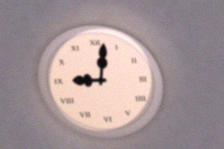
9:02
